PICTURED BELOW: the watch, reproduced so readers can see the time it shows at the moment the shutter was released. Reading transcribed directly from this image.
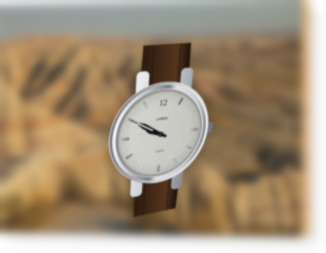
9:50
